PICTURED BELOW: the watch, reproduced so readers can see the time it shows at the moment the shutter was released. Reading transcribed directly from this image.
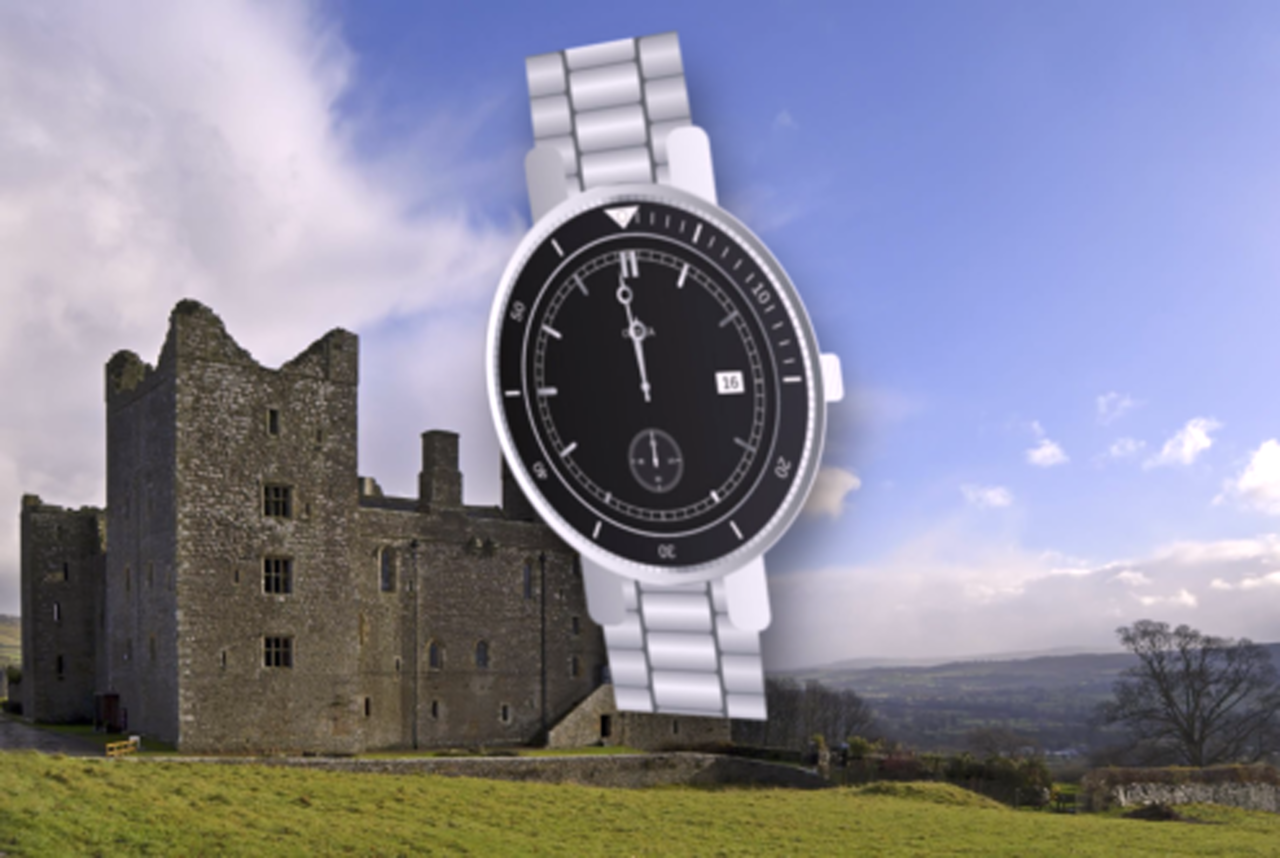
11:59
